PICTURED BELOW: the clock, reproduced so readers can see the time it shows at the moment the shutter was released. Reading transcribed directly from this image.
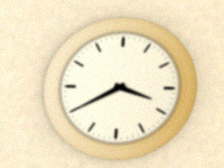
3:40
